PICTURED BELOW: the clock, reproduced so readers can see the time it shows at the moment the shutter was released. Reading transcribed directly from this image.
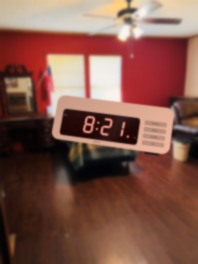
8:21
